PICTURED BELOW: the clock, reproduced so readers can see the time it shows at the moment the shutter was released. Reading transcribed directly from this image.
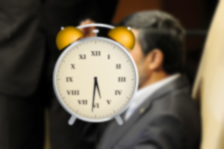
5:31
